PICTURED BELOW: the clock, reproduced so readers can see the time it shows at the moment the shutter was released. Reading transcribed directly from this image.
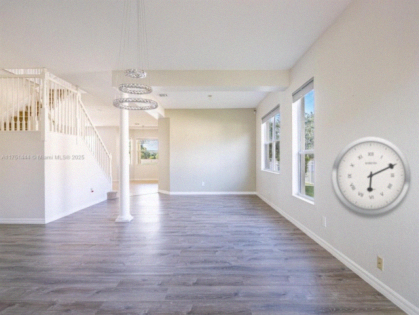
6:11
